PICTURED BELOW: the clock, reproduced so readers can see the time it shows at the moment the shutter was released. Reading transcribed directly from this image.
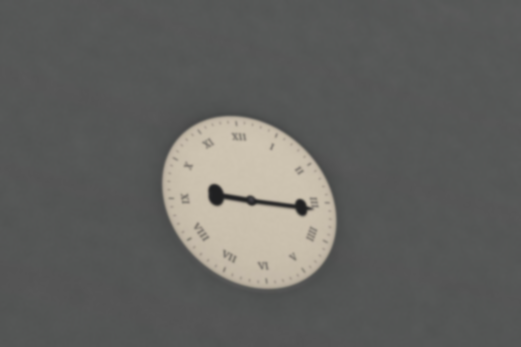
9:16
